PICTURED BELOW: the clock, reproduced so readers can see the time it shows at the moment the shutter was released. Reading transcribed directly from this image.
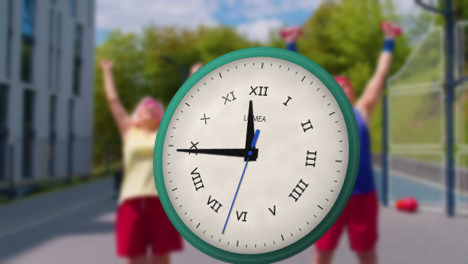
11:44:32
